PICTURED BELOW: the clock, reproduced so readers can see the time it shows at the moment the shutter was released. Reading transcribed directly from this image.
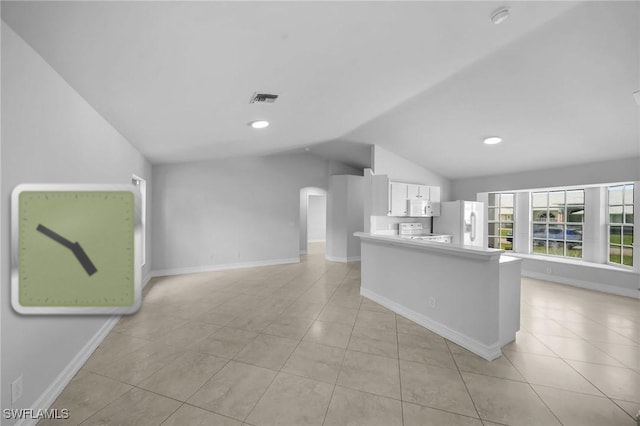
4:50
